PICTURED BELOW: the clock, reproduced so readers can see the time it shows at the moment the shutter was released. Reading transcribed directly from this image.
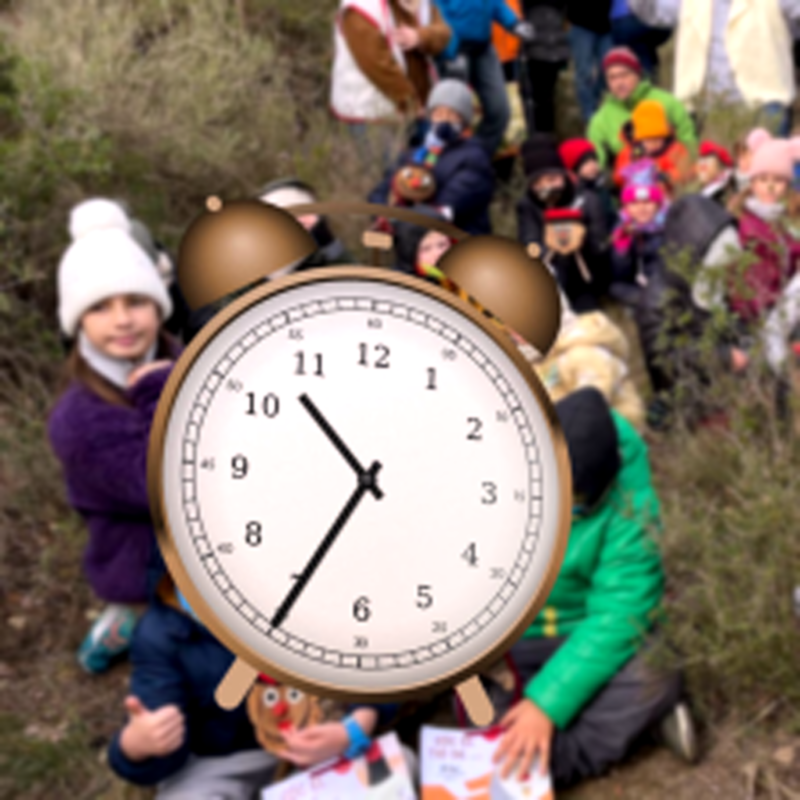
10:35
